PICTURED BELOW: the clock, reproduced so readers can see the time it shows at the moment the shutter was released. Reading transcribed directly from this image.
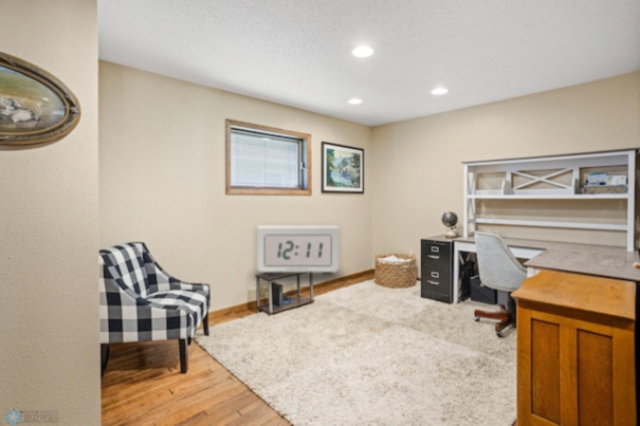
12:11
